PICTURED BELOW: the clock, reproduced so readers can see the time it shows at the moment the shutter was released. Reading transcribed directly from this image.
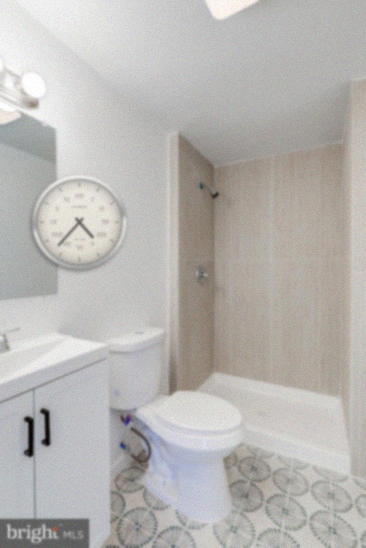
4:37
